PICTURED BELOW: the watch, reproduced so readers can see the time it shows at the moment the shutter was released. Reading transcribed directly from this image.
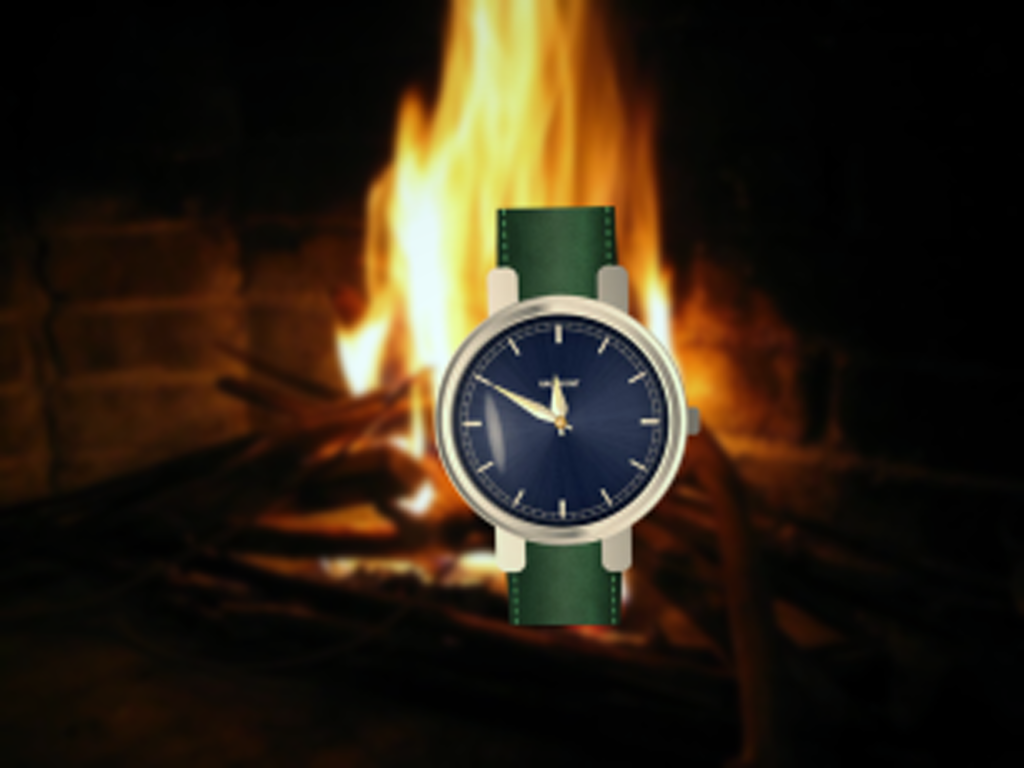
11:50
